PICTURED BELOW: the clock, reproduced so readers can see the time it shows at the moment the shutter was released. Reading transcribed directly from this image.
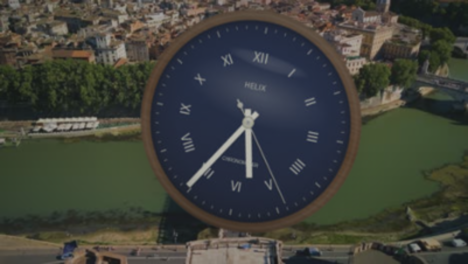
5:35:24
